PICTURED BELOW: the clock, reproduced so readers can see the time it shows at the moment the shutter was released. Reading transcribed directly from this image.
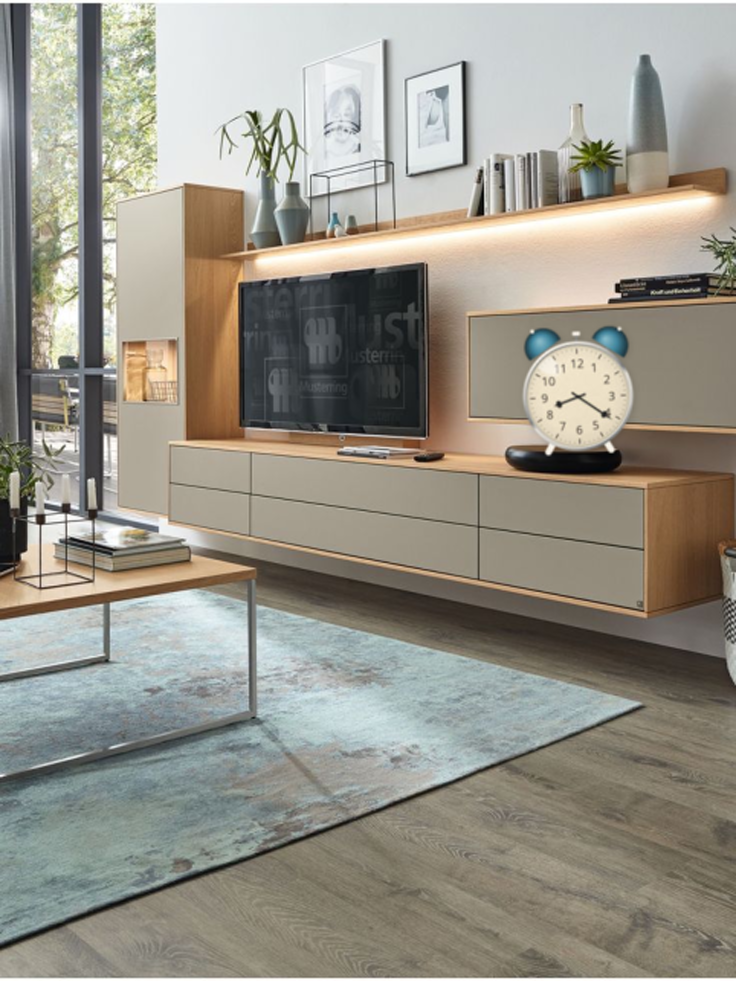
8:21
